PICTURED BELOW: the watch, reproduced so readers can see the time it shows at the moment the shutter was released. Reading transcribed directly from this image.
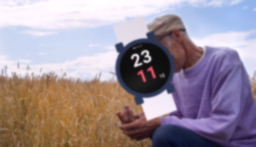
23:11
